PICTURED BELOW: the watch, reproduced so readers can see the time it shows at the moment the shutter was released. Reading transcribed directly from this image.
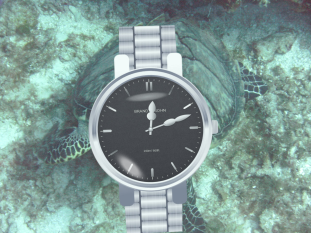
12:12
